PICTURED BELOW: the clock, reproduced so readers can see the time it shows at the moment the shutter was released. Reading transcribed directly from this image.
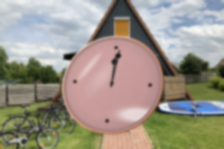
12:01
